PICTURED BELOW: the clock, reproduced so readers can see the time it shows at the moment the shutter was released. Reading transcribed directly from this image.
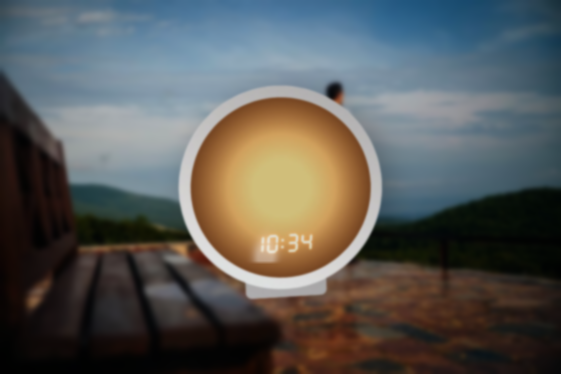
10:34
